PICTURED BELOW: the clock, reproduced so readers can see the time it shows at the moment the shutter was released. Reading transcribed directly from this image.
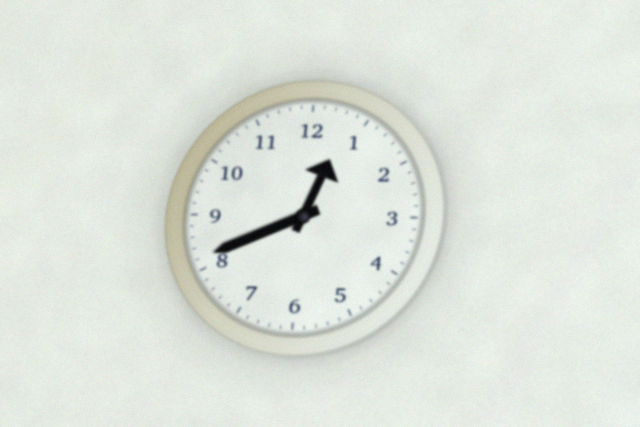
12:41
